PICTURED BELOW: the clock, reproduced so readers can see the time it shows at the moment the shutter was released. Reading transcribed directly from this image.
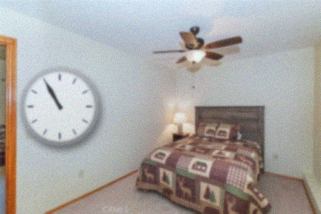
10:55
